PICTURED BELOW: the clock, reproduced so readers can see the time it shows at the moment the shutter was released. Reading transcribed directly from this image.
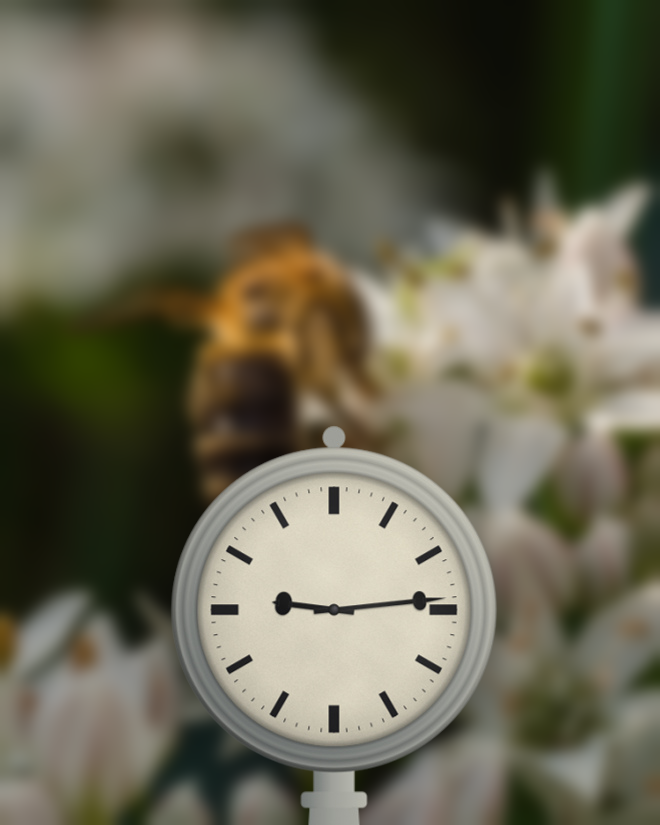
9:14
